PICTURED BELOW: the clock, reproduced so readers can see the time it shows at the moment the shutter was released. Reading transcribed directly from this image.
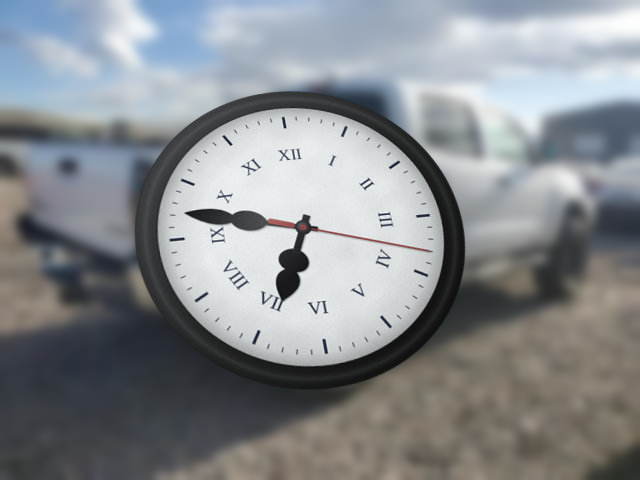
6:47:18
